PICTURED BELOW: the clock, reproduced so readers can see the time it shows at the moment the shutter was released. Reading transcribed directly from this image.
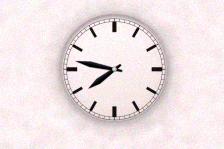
7:47
